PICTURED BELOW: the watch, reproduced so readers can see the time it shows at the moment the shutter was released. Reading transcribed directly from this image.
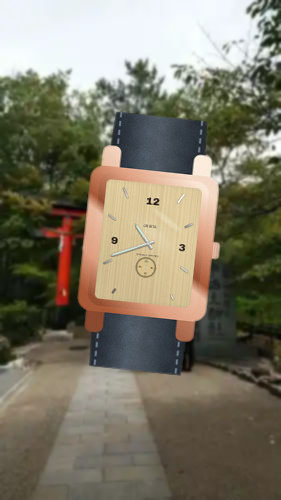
10:41
